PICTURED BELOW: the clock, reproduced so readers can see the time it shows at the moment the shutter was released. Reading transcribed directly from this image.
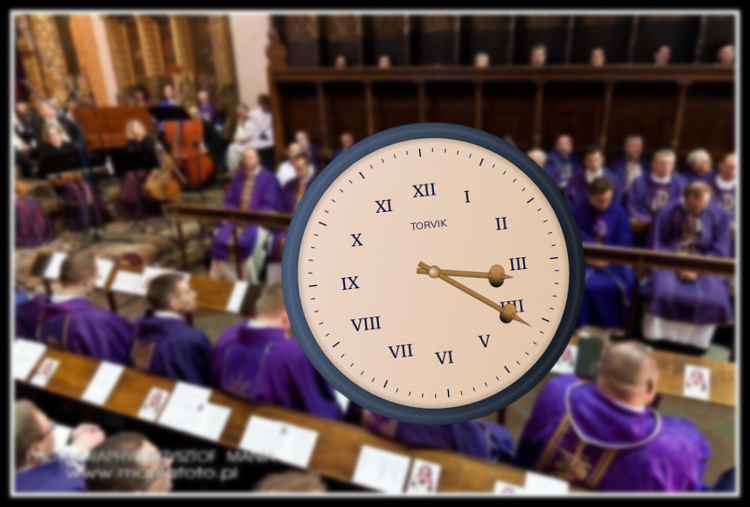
3:21
